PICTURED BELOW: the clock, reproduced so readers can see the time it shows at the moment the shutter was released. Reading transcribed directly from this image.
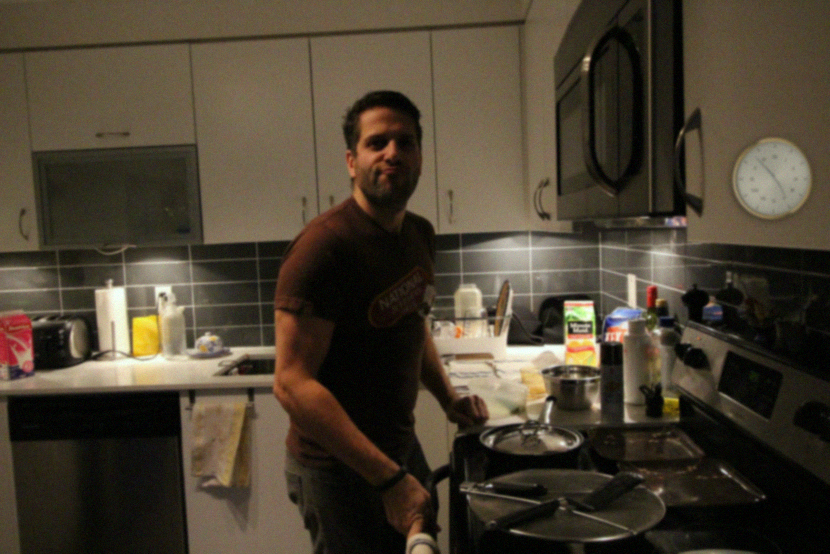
4:53
